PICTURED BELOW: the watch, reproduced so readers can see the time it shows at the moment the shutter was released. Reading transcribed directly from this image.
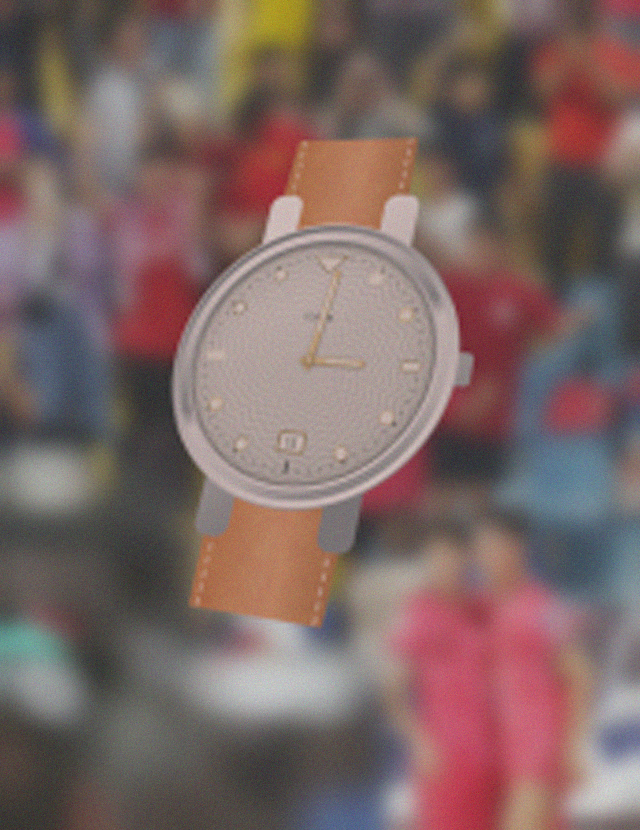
3:01
